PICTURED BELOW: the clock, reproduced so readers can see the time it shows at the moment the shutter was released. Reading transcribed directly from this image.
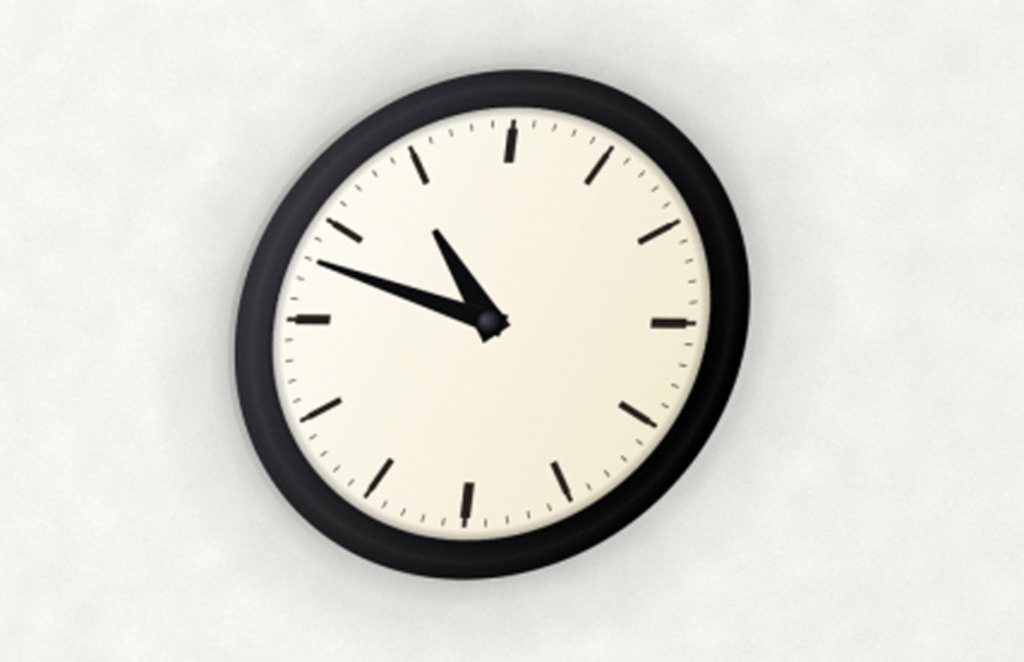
10:48
